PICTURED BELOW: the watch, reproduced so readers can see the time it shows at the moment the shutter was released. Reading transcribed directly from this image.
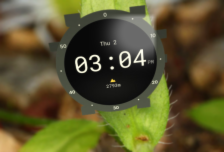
3:04
